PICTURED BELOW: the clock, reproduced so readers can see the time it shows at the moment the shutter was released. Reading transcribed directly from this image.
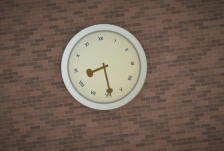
8:29
